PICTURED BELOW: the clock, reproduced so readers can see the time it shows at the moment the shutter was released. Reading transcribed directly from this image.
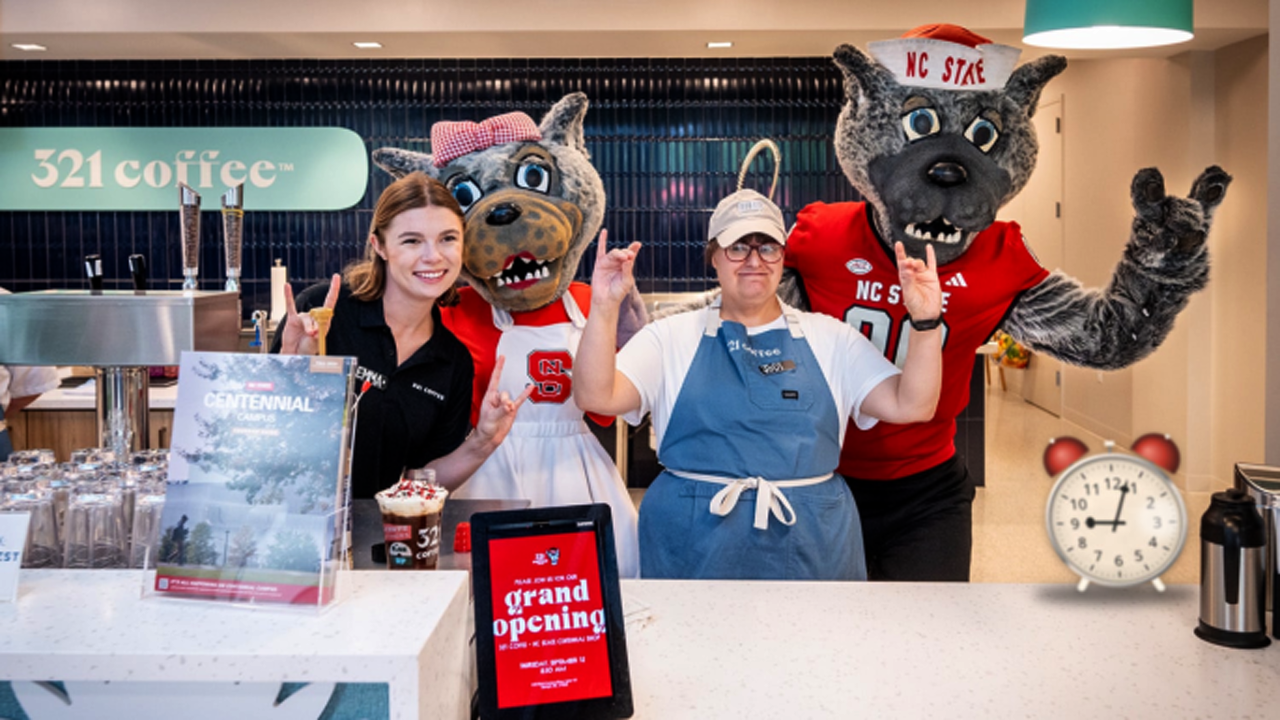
9:03
